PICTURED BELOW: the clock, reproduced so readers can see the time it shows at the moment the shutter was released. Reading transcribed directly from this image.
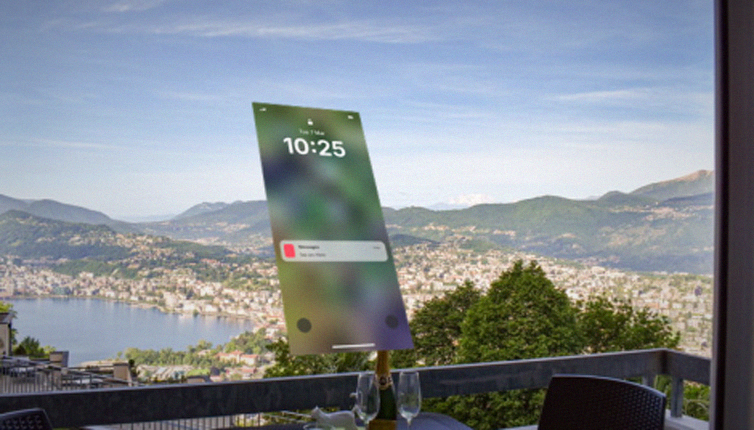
10:25
